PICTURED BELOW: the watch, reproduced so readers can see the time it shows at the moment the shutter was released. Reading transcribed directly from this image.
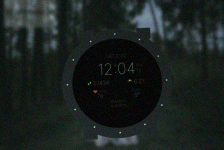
12:04
